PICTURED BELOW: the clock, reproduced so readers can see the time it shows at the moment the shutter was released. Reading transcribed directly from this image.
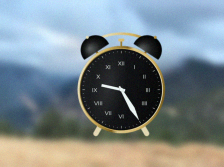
9:25
